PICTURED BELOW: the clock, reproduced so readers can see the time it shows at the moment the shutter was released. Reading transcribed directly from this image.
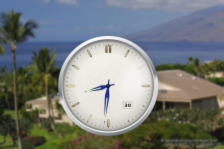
8:31
